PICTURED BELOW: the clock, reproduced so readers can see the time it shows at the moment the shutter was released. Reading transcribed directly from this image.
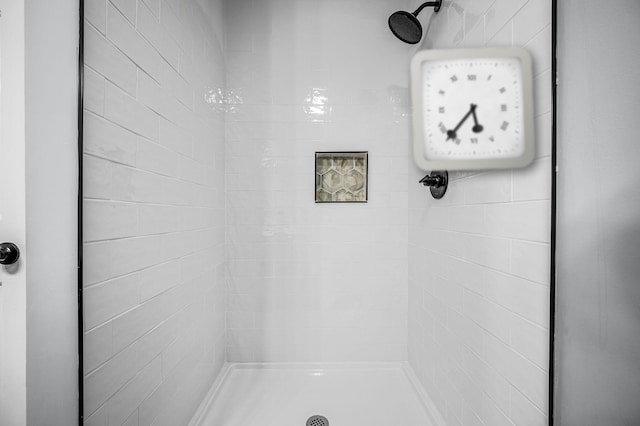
5:37
